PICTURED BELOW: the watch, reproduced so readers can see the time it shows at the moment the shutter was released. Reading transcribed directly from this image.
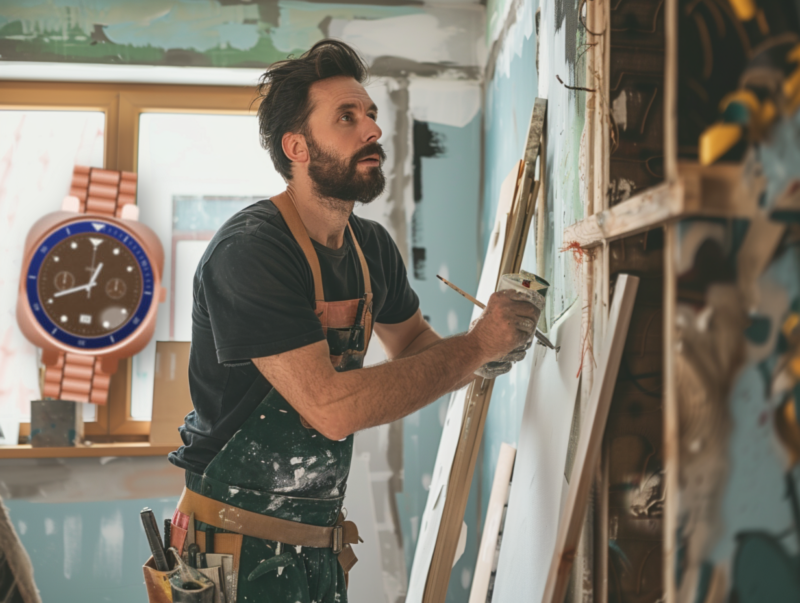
12:41
